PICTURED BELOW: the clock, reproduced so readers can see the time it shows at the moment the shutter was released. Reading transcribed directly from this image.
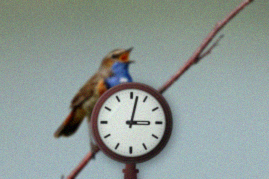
3:02
